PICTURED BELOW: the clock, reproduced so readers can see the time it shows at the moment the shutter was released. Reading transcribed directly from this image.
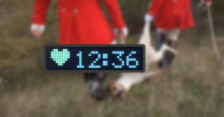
12:36
